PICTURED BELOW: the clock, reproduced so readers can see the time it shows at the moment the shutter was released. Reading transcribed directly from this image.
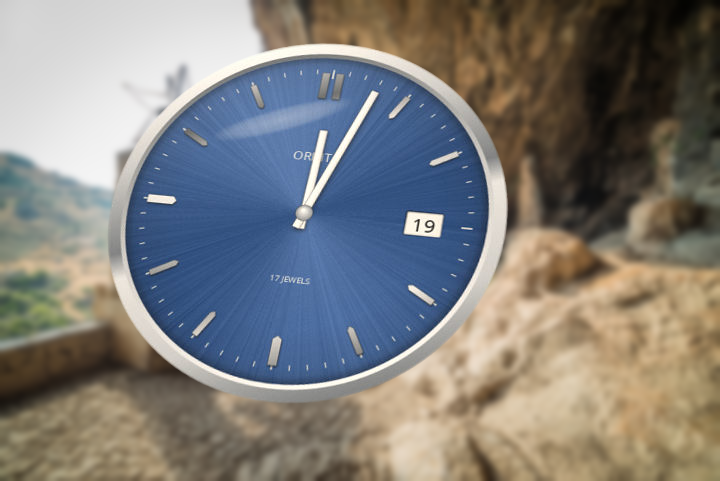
12:03
